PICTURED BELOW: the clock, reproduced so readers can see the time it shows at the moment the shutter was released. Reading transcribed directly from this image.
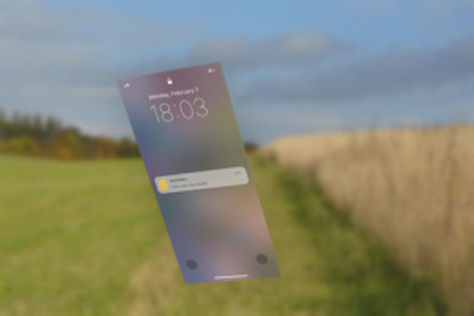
18:03
